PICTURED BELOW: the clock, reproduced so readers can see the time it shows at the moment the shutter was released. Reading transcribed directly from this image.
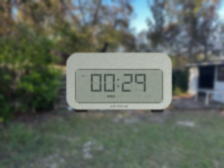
0:29
